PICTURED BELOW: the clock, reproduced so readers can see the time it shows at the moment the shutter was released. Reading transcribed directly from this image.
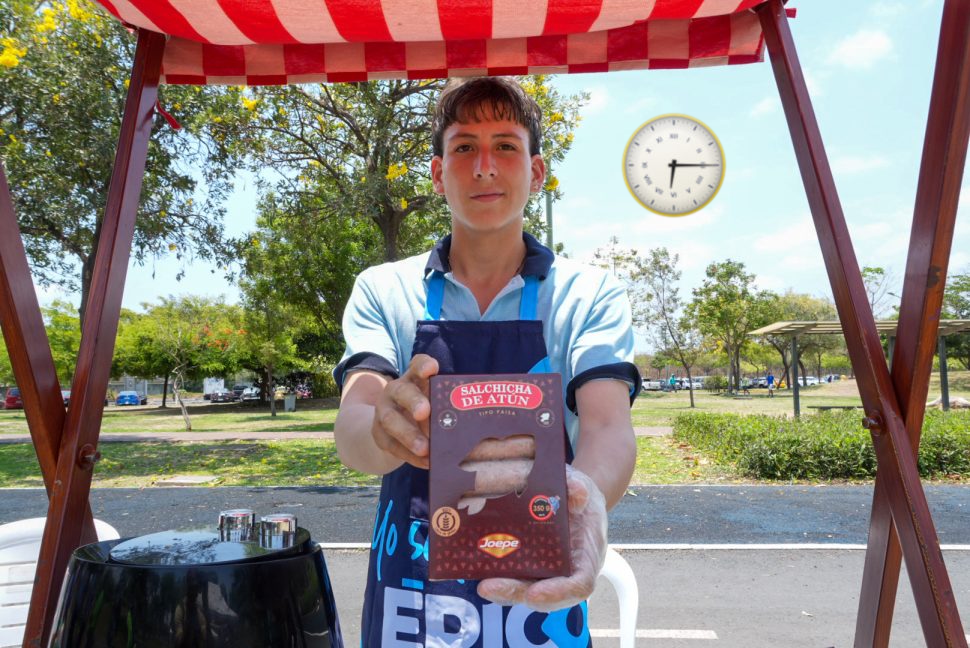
6:15
